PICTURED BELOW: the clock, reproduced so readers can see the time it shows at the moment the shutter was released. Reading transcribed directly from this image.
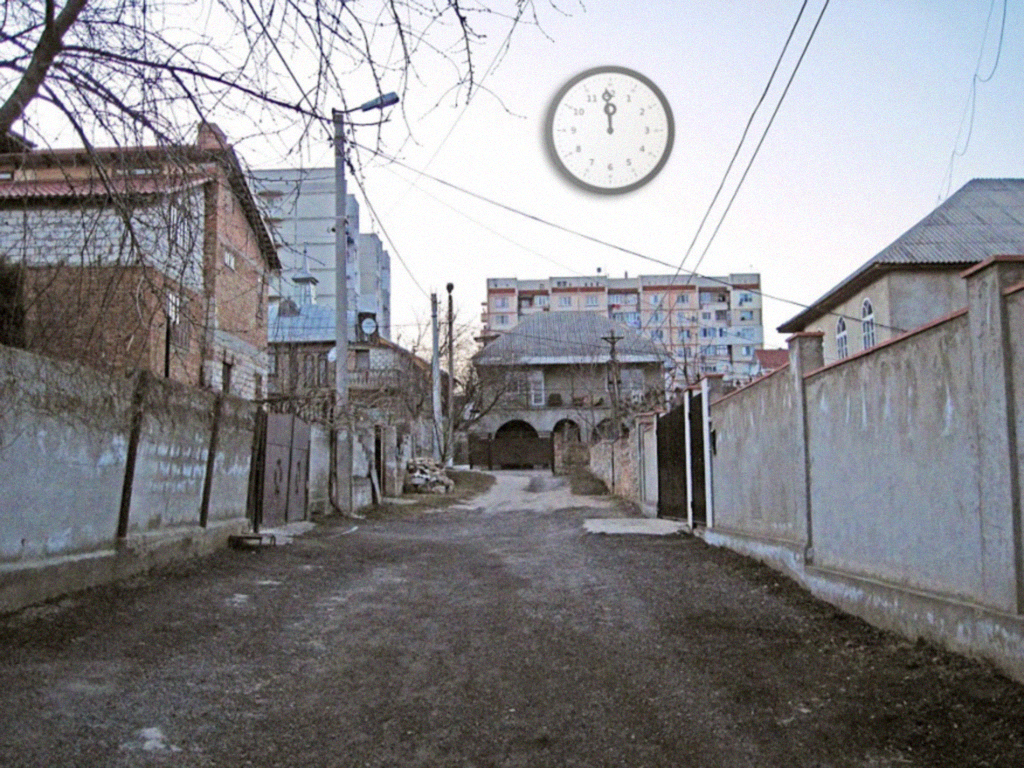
11:59
